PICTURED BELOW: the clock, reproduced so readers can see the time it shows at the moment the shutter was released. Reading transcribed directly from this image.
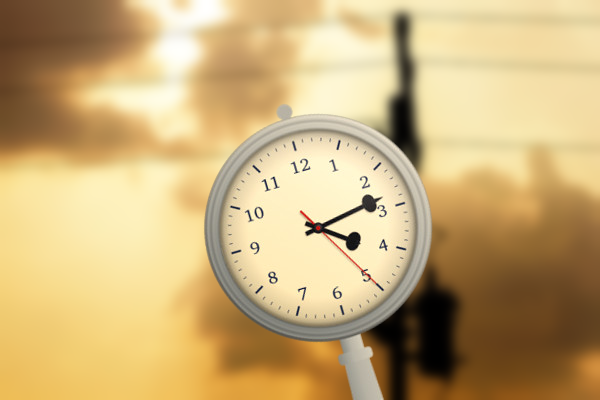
4:13:25
